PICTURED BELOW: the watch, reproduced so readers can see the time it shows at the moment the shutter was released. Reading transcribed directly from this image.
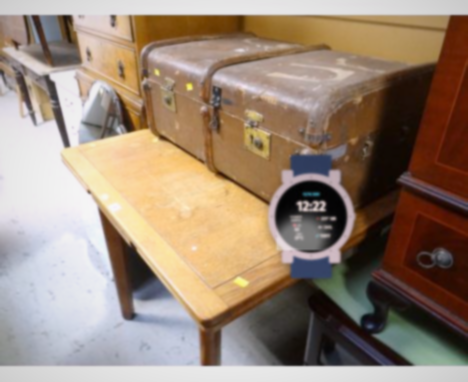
12:22
